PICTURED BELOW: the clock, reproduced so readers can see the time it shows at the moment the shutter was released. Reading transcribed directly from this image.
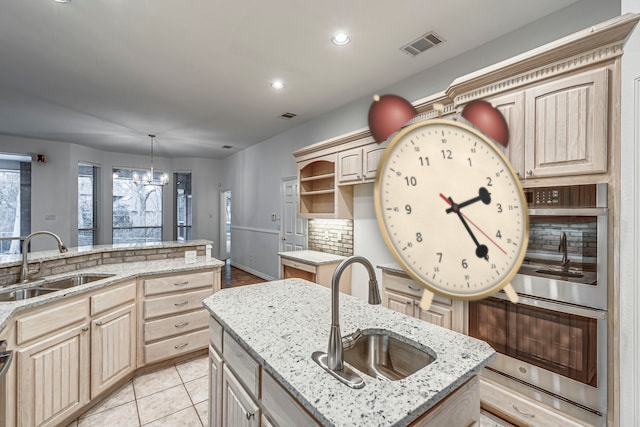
2:25:22
